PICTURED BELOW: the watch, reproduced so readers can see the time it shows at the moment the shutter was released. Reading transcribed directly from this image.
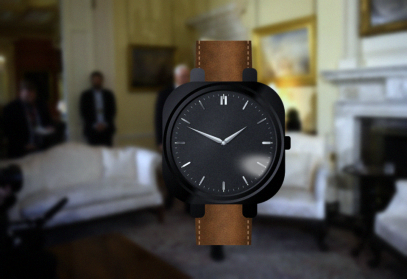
1:49
